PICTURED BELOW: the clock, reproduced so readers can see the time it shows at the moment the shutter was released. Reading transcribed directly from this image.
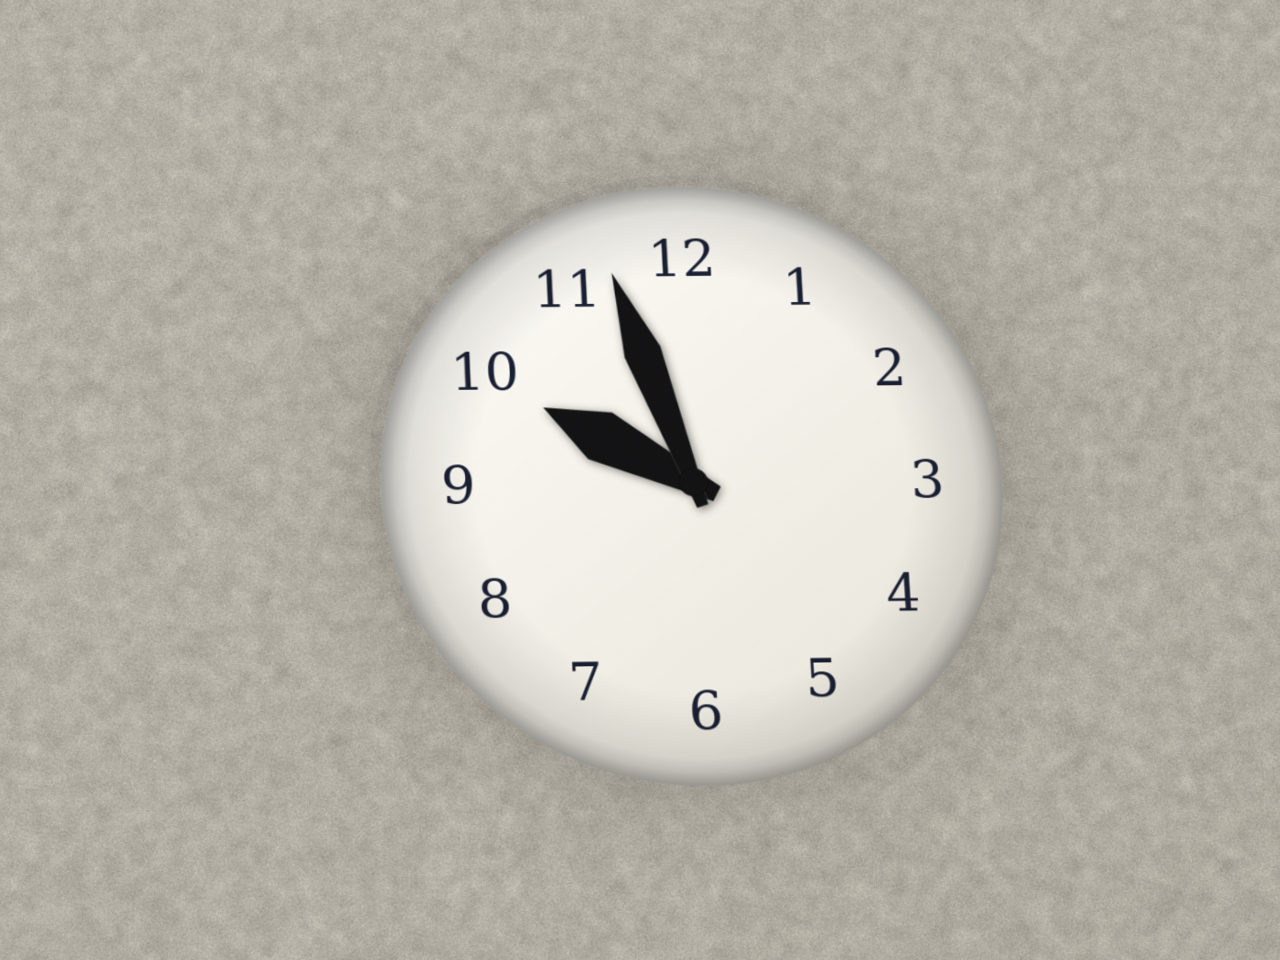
9:57
